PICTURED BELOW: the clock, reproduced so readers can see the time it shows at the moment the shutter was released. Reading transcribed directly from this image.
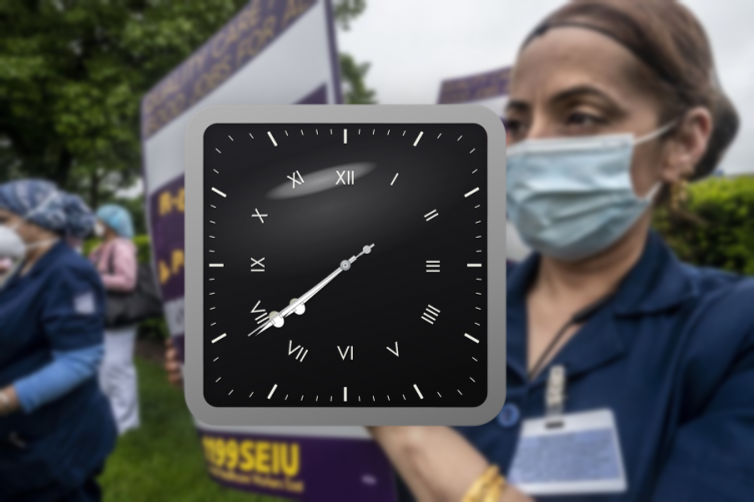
7:38:39
